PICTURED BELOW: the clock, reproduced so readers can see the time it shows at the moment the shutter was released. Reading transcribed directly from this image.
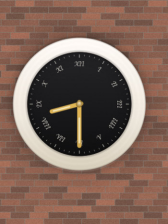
8:30
